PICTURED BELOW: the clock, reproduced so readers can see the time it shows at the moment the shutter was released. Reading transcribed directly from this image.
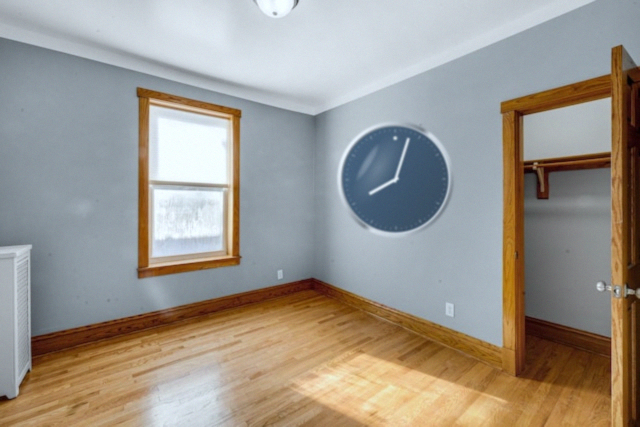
8:03
